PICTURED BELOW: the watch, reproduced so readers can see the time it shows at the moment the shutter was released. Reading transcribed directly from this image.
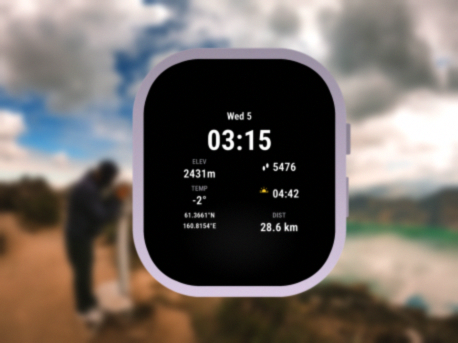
3:15
